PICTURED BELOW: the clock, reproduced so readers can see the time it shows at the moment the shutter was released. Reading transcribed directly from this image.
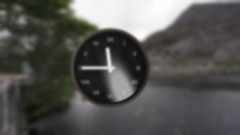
11:45
